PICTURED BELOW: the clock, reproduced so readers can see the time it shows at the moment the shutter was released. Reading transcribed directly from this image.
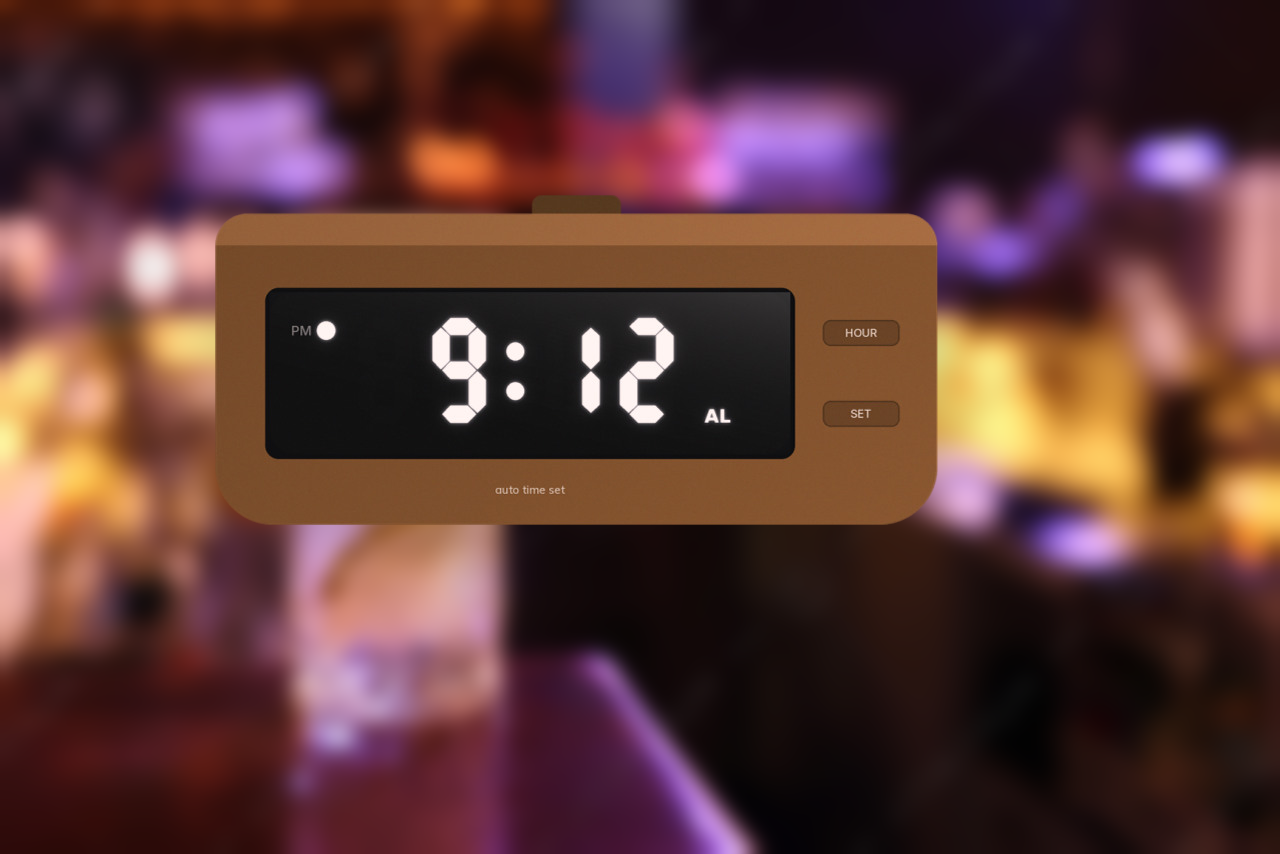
9:12
